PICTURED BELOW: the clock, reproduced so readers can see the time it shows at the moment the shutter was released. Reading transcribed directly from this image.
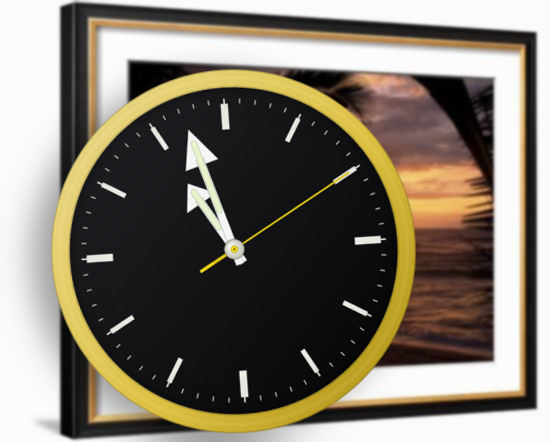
10:57:10
